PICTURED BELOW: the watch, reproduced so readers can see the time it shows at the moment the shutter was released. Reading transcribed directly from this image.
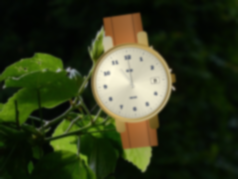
11:00
